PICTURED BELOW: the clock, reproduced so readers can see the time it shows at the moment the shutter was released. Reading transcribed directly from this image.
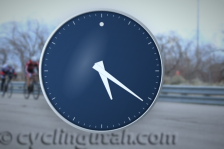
5:21
